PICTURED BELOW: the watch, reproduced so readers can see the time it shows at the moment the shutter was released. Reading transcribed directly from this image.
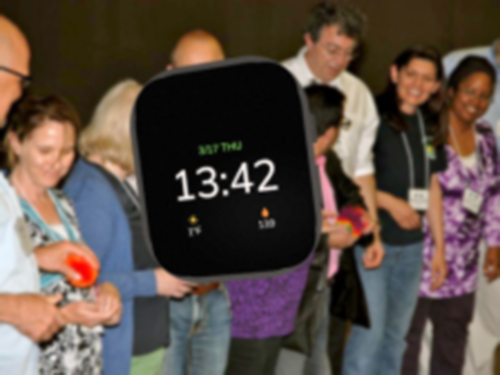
13:42
